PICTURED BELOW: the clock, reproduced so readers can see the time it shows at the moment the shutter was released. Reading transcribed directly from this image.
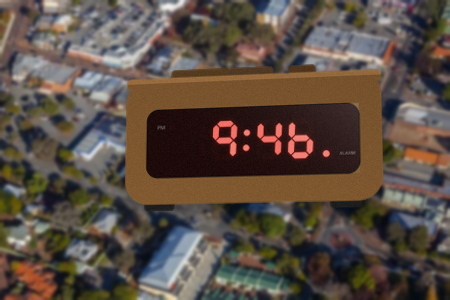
9:46
